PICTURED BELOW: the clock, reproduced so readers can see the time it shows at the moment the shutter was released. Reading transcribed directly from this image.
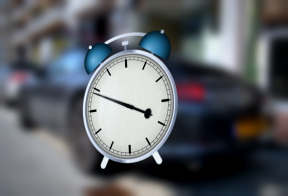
3:49
